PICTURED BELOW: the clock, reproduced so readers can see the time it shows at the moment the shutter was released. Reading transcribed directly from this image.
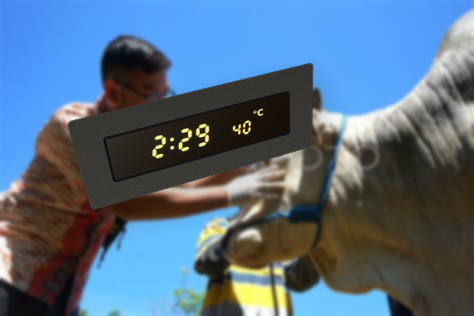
2:29
